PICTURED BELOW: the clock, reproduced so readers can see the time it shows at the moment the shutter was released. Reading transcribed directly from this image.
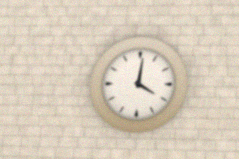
4:01
